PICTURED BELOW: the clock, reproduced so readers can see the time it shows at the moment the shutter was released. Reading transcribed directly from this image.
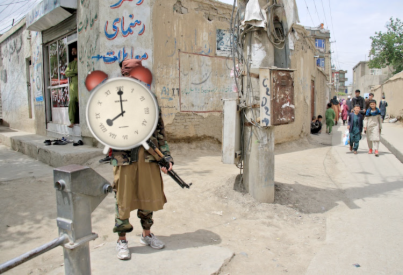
8:00
